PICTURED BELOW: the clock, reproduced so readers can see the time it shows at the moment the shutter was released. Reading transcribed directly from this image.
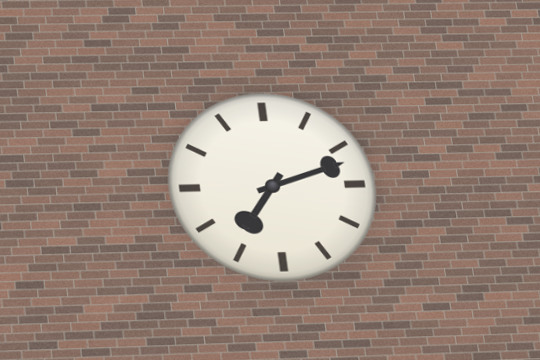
7:12
